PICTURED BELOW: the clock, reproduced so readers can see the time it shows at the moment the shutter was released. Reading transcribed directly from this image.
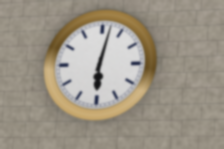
6:02
